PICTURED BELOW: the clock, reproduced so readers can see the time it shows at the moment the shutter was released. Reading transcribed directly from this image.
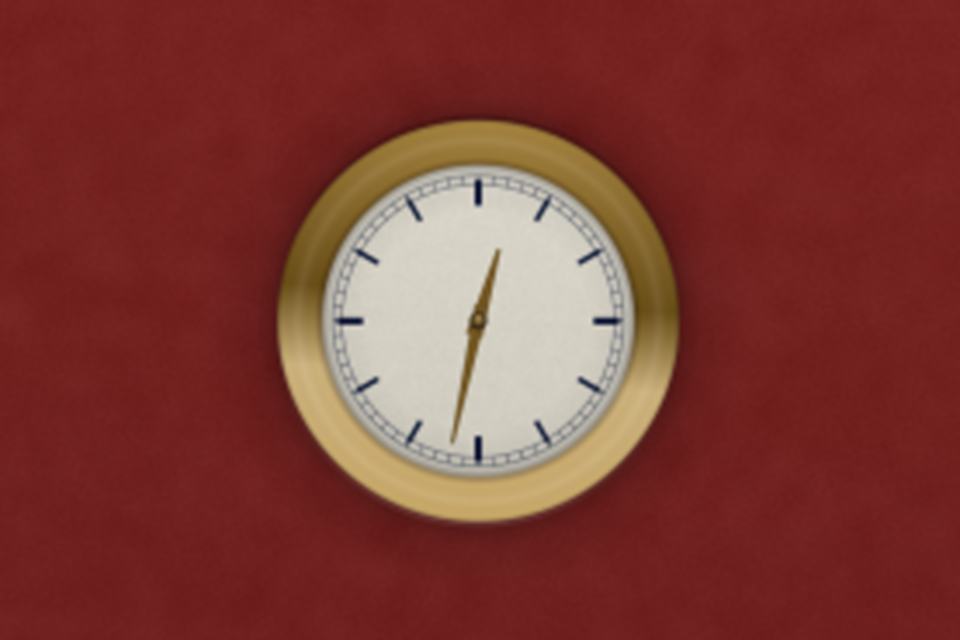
12:32
